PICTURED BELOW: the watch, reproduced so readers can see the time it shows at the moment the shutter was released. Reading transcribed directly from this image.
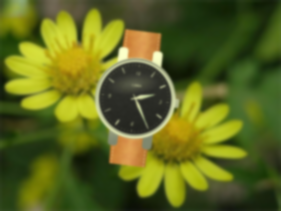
2:25
